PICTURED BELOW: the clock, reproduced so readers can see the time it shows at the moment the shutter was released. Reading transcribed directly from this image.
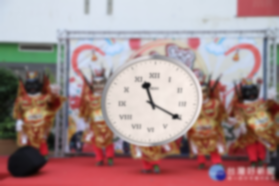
11:20
